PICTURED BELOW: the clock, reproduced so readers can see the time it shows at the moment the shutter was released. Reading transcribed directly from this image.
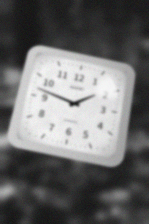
1:47
